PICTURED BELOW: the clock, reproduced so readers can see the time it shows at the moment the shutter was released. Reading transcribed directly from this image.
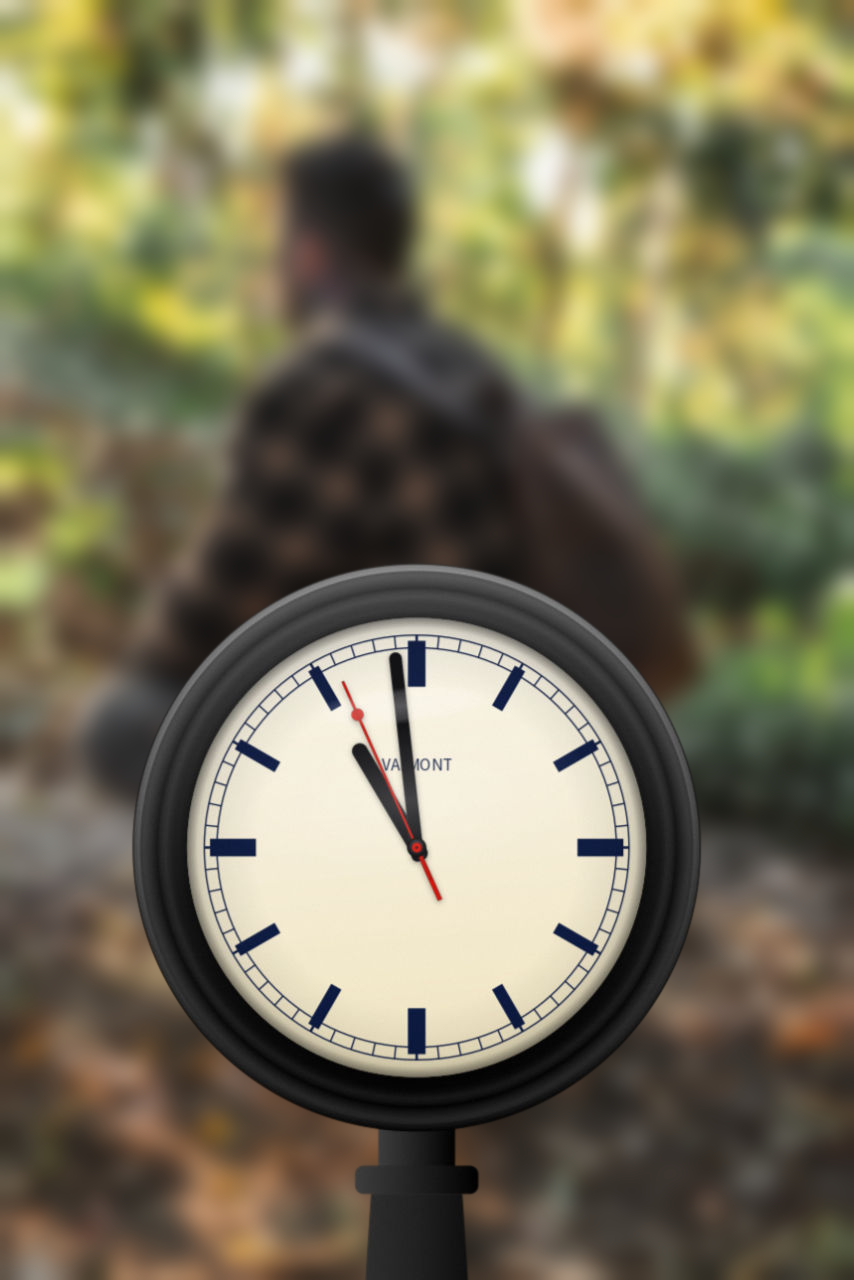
10:58:56
